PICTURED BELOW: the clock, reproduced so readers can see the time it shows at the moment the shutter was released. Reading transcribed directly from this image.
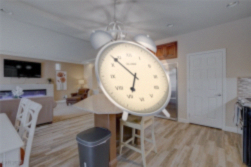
6:53
